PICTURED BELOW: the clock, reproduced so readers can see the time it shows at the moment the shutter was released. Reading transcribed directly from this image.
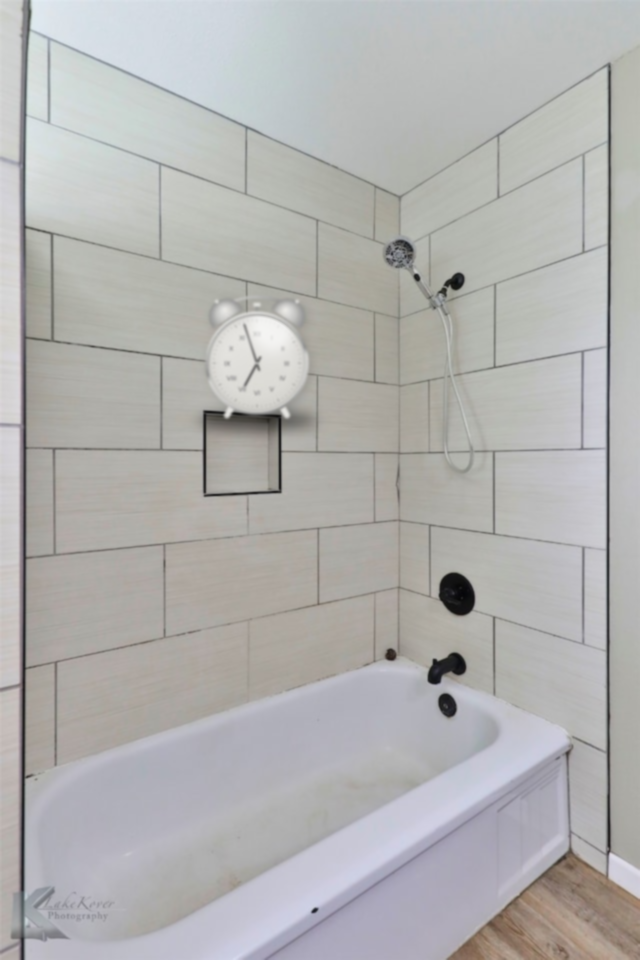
6:57
